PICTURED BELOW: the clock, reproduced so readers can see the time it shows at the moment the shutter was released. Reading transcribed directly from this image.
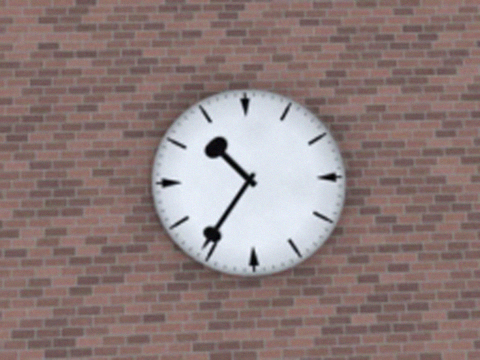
10:36
